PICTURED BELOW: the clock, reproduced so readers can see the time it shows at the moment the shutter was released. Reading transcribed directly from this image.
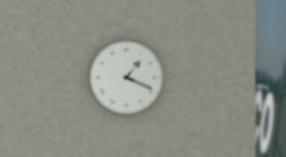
1:19
